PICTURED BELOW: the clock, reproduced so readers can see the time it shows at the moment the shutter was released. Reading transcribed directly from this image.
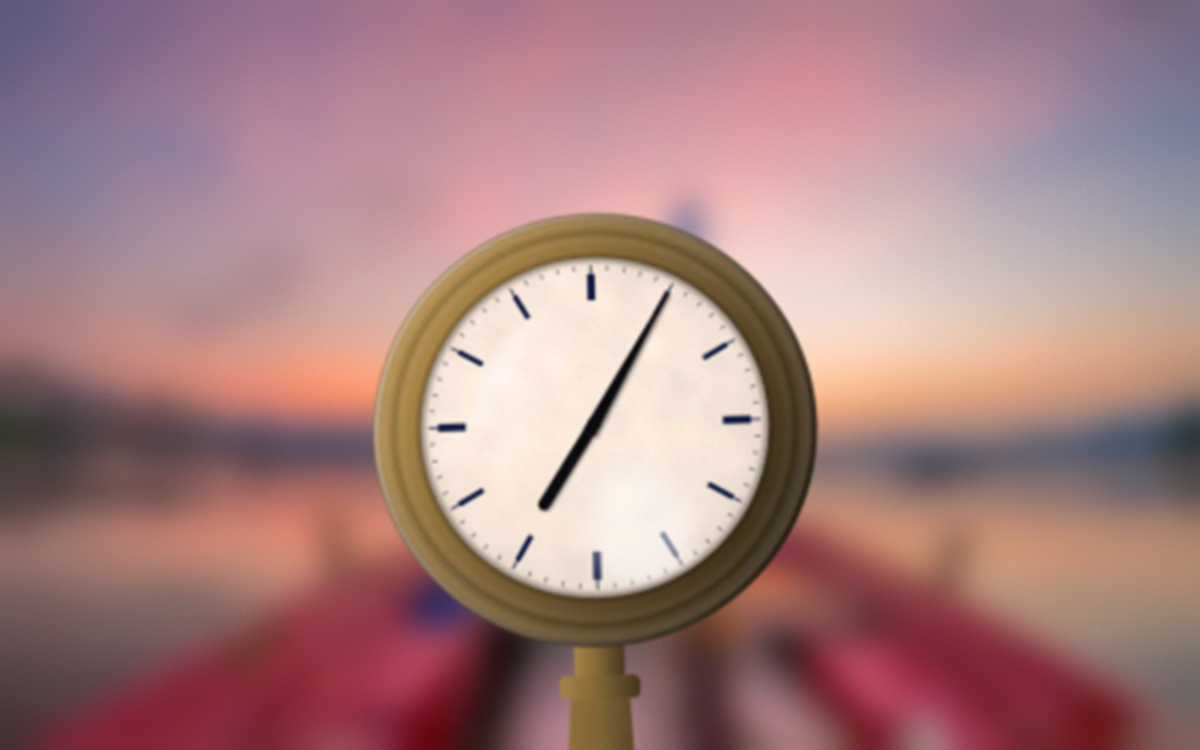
7:05
